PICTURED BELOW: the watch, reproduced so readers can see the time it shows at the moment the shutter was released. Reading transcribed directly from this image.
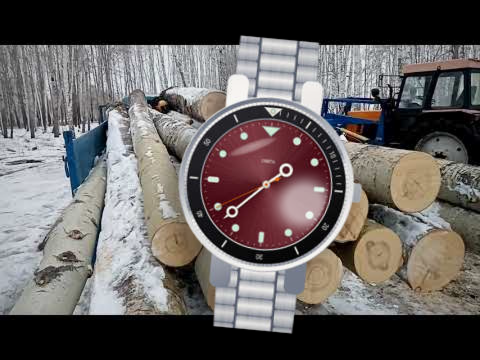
1:37:40
